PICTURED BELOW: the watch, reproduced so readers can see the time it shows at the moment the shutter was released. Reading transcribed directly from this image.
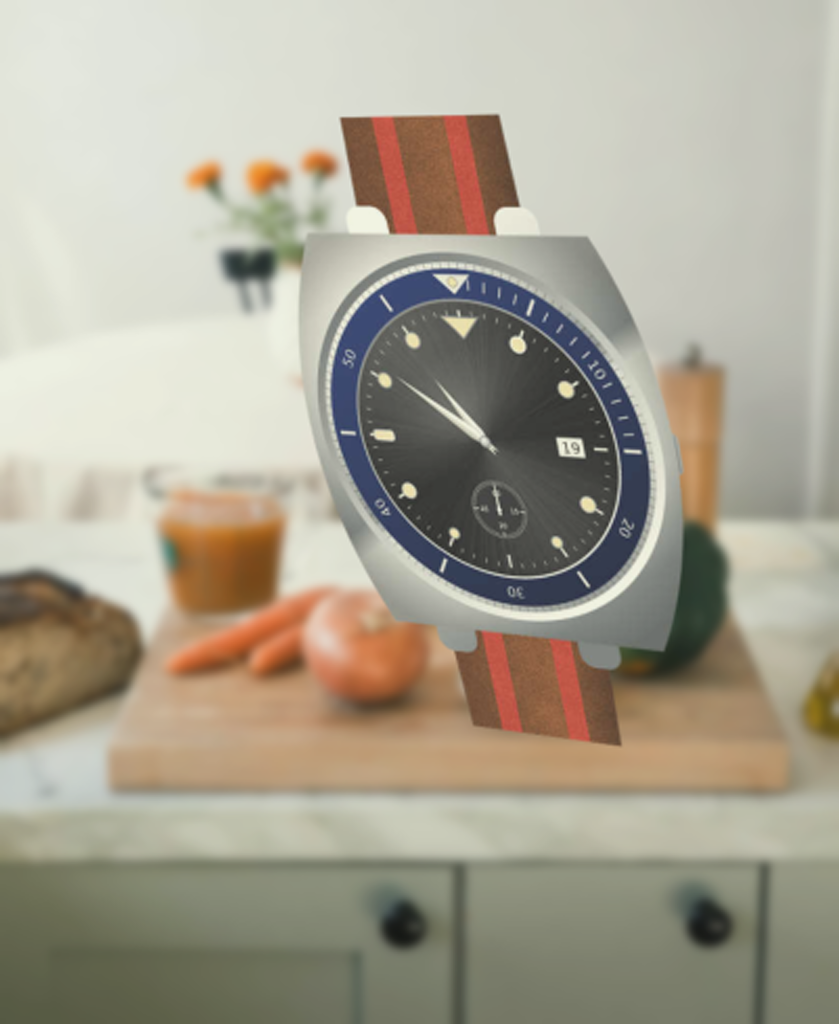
10:51
